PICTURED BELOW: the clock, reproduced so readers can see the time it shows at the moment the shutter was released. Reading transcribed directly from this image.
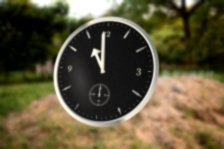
10:59
